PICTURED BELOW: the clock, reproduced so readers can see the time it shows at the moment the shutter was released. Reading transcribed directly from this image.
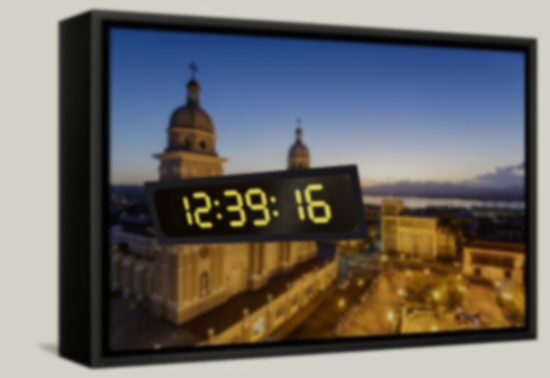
12:39:16
